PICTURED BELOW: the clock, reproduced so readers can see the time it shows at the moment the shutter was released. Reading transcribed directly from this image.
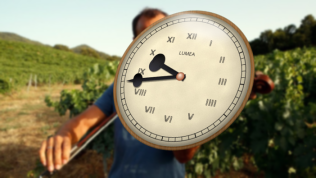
9:43
